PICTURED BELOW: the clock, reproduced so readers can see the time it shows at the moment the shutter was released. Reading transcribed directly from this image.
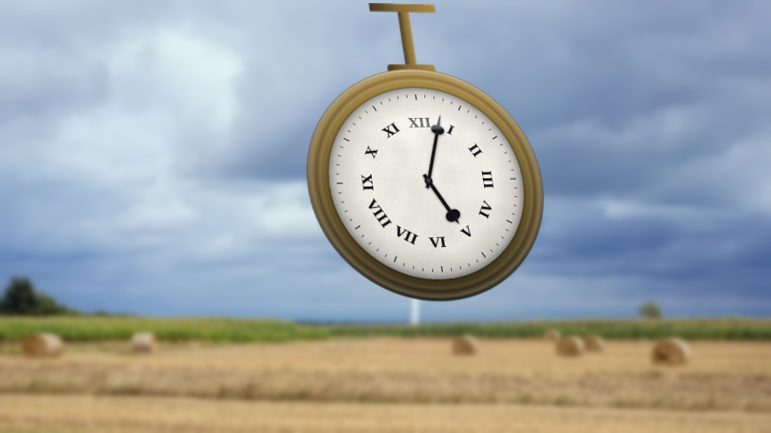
5:03
